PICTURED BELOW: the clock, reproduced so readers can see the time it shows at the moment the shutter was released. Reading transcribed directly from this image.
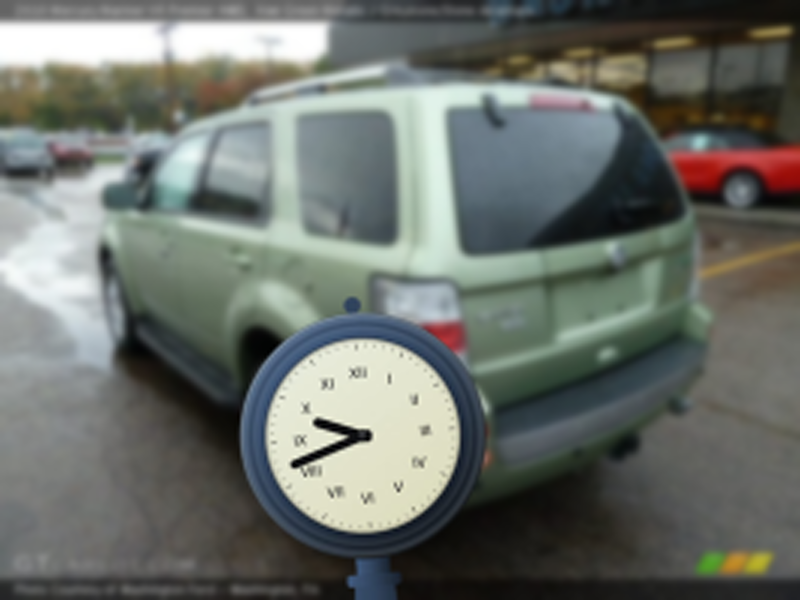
9:42
